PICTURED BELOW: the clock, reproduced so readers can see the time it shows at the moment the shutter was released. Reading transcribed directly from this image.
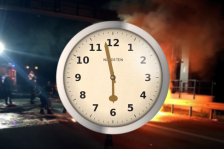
5:58
